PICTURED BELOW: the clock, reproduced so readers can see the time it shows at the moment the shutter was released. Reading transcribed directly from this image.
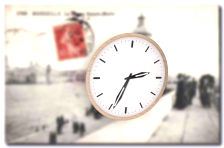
2:34
